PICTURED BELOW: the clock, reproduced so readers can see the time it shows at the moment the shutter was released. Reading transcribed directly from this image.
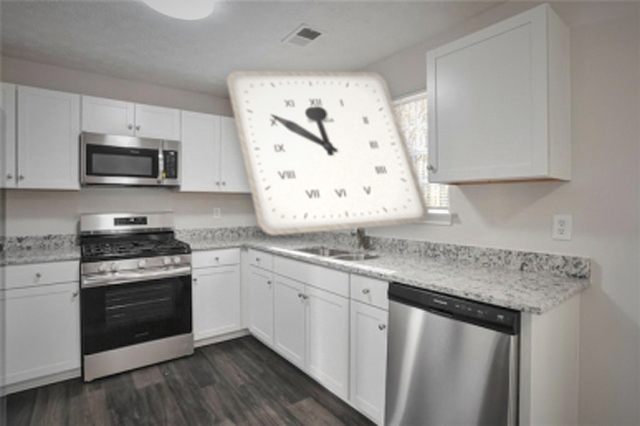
11:51
